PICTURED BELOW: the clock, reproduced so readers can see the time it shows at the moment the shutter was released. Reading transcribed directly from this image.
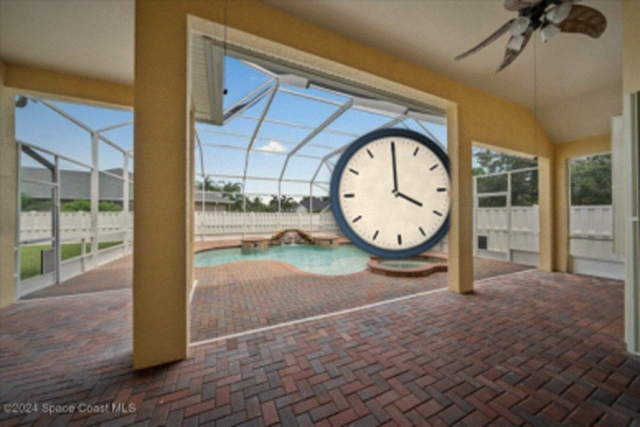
4:00
